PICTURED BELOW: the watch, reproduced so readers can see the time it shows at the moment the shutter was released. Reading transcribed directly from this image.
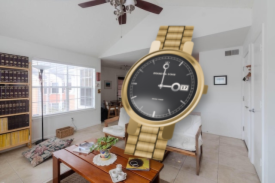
3:00
